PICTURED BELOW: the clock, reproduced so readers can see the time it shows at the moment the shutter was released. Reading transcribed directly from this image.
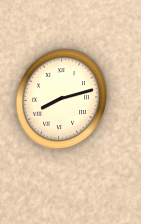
8:13
